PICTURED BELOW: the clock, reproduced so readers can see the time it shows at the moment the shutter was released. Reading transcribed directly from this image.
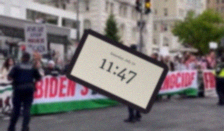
11:47
